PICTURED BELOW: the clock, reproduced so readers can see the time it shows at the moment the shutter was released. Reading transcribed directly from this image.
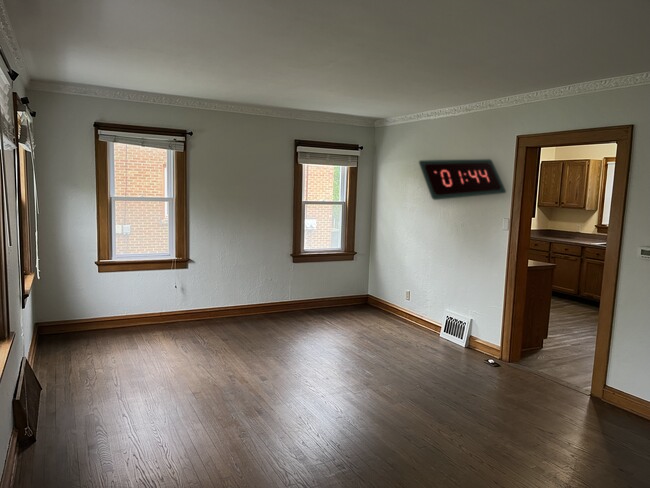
1:44
